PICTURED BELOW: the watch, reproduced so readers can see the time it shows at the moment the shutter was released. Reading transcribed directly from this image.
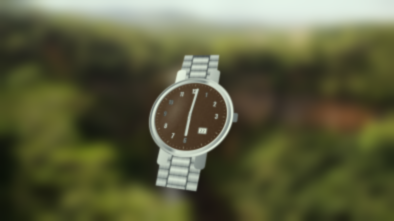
6:01
